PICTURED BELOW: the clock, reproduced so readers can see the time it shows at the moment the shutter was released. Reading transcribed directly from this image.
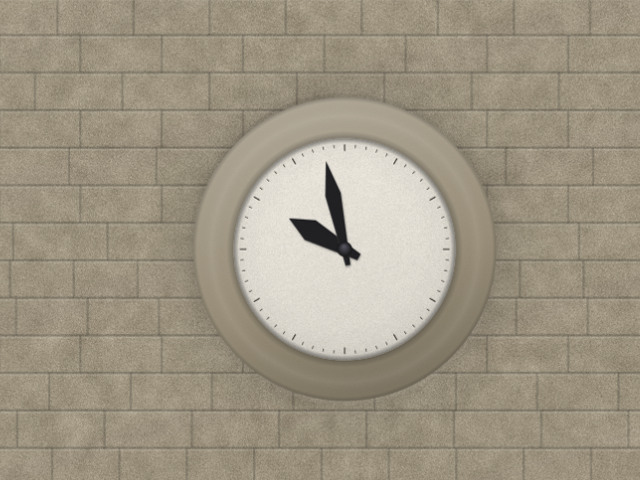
9:58
